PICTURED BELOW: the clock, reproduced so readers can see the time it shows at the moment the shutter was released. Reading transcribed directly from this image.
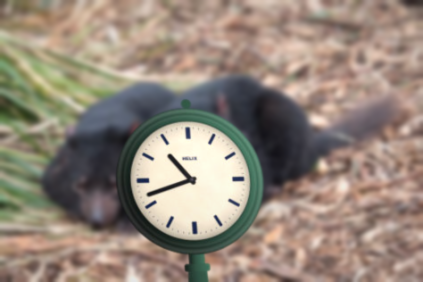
10:42
